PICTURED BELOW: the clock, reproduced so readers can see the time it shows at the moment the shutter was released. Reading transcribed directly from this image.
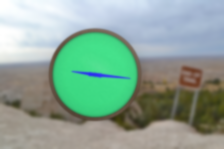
9:16
